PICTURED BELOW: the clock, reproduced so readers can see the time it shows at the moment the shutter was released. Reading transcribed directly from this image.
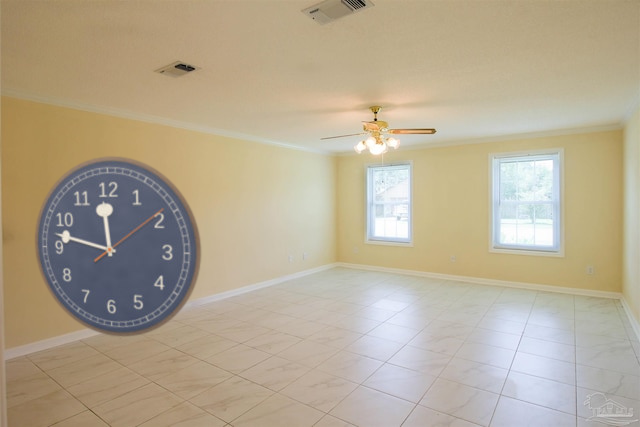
11:47:09
